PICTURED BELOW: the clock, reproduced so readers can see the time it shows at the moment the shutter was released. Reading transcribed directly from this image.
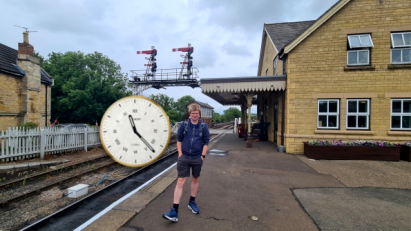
11:23
